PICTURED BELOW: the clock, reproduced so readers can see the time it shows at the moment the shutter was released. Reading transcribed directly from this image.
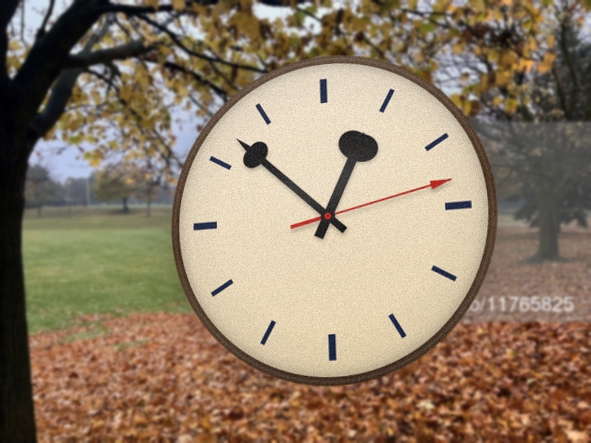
12:52:13
